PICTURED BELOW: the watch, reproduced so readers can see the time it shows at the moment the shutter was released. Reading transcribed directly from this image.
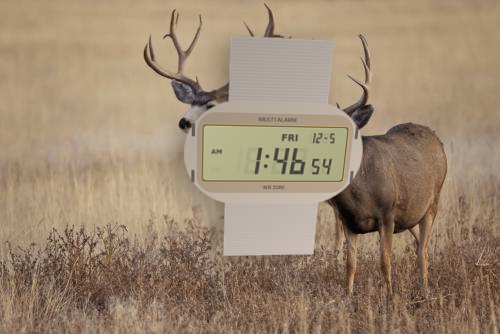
1:46:54
